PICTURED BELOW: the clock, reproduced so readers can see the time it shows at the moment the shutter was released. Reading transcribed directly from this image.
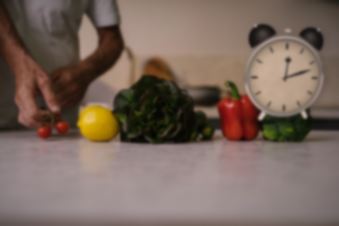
12:12
